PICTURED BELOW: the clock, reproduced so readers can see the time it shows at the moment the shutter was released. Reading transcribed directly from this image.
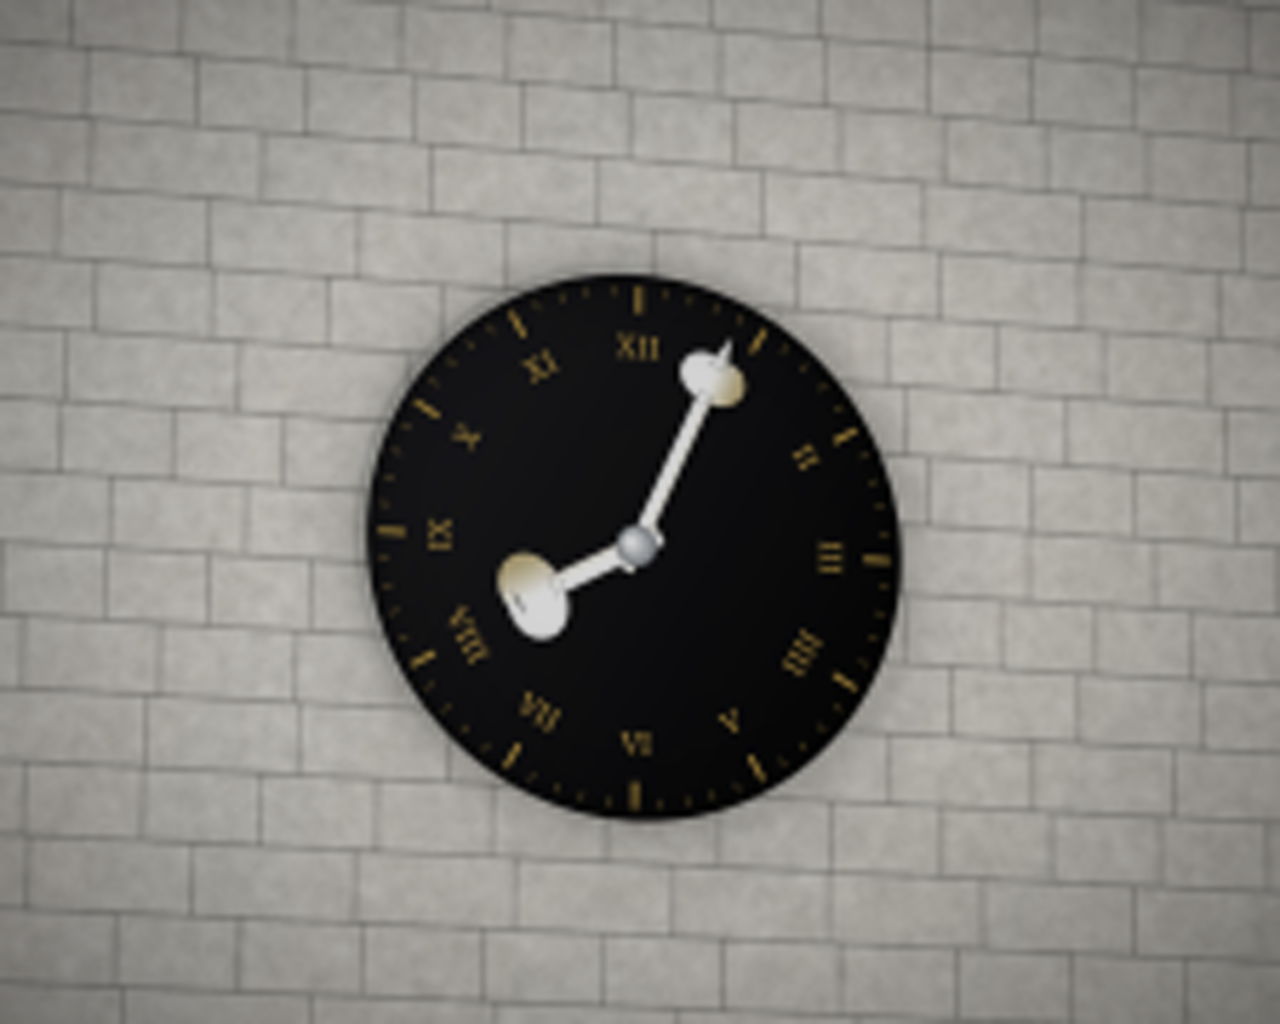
8:04
